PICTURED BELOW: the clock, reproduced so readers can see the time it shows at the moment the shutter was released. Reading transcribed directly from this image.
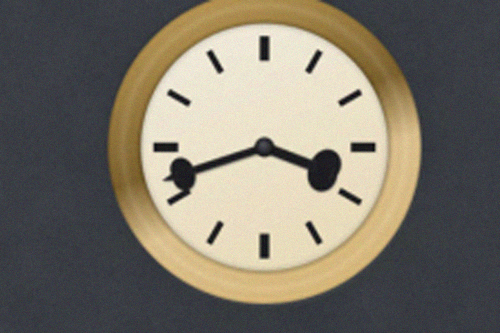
3:42
